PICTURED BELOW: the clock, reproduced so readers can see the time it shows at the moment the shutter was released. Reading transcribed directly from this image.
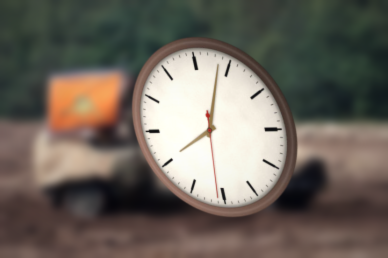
8:03:31
